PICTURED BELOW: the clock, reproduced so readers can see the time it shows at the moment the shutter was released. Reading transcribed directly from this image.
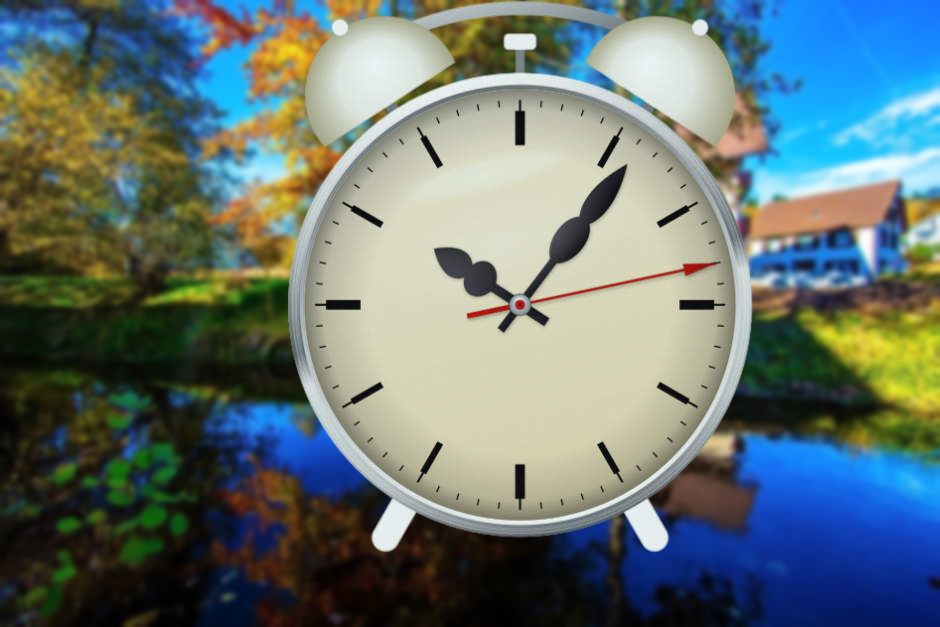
10:06:13
